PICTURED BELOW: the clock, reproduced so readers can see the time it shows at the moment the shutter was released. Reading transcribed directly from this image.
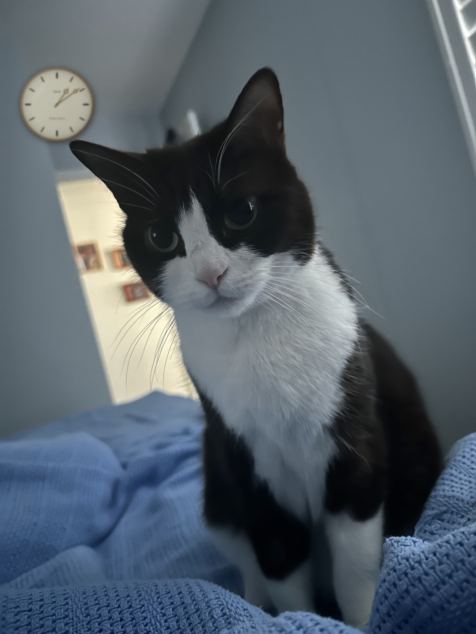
1:09
